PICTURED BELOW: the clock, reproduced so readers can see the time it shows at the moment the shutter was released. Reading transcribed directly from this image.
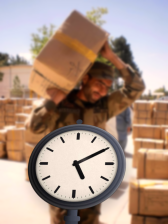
5:10
